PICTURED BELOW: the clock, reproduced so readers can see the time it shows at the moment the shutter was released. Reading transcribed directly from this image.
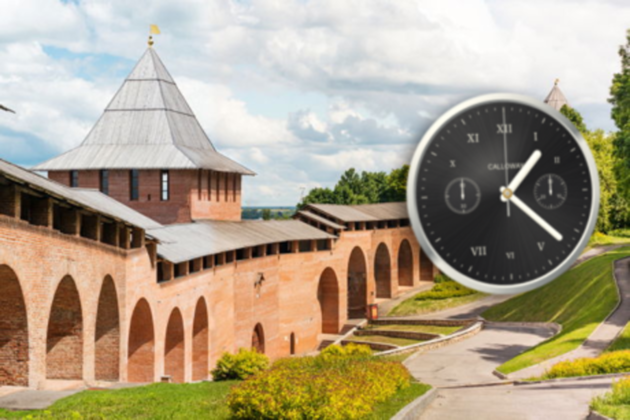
1:22
